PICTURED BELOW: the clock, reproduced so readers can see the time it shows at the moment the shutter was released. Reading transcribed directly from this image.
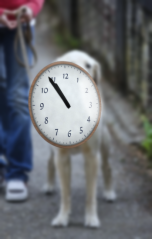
10:54
